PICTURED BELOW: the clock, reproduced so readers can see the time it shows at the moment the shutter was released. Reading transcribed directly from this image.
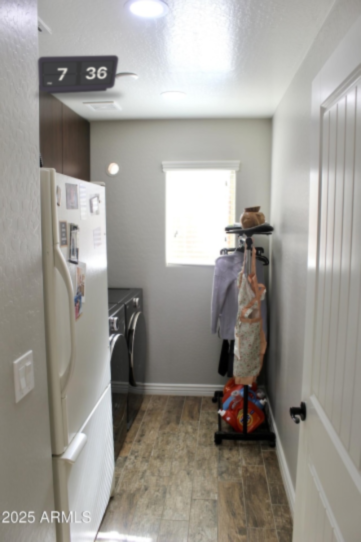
7:36
